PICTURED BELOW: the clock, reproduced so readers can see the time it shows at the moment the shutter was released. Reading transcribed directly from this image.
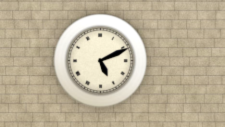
5:11
